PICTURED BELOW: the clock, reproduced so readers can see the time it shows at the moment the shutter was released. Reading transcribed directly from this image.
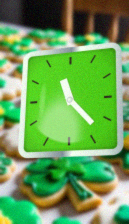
11:23
